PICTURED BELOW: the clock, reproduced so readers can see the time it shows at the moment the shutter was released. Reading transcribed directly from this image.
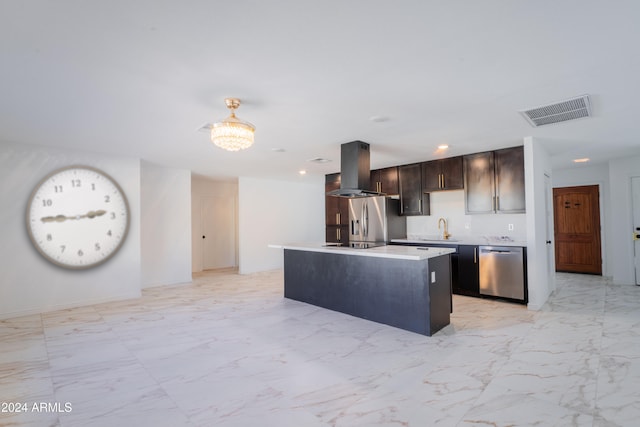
2:45
